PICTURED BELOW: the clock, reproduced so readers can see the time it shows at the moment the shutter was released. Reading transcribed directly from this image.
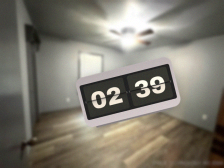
2:39
